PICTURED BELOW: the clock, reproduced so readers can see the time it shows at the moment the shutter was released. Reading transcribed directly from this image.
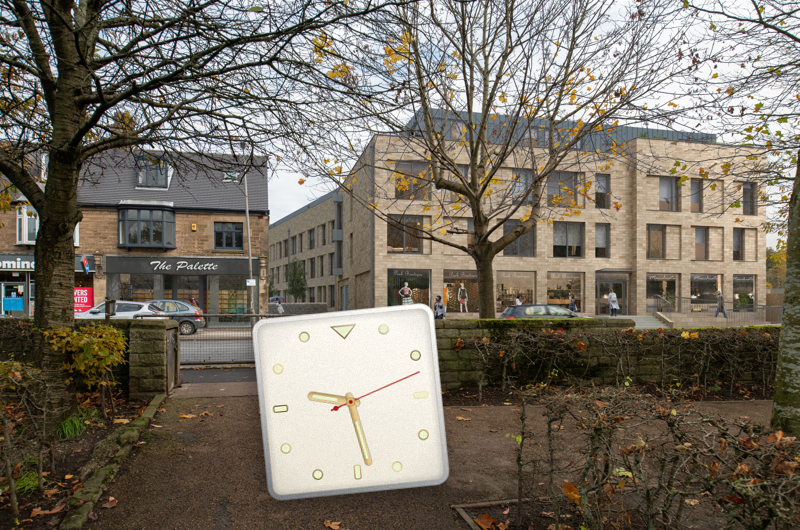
9:28:12
